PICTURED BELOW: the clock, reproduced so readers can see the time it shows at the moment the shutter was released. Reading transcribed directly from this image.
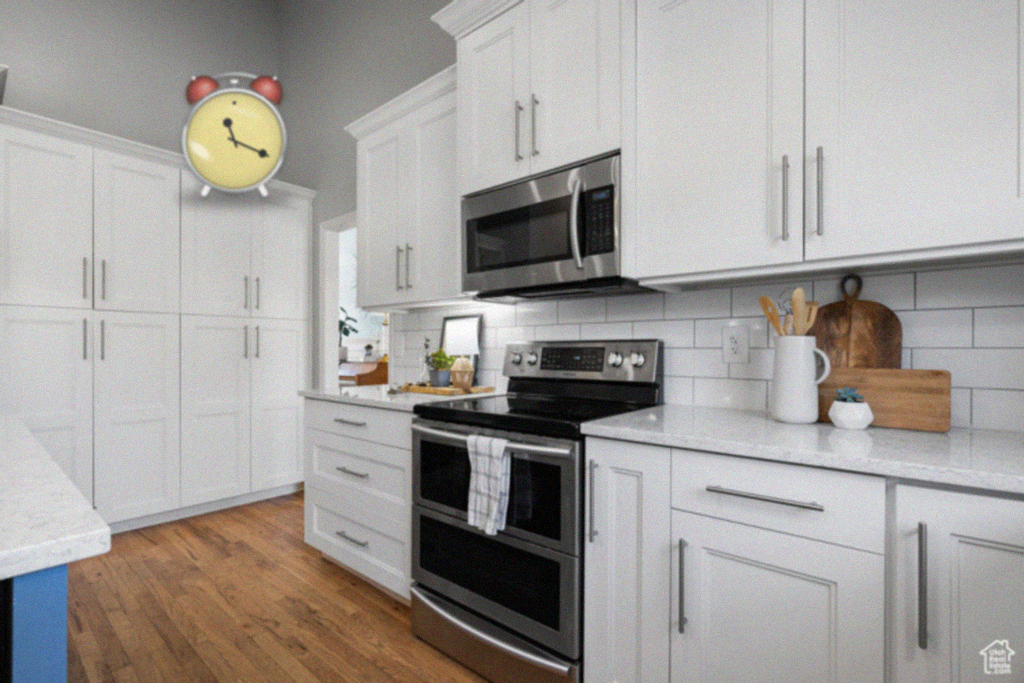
11:19
